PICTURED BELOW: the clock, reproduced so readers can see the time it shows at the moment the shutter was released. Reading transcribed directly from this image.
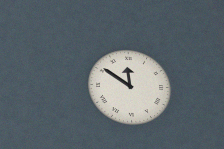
11:51
